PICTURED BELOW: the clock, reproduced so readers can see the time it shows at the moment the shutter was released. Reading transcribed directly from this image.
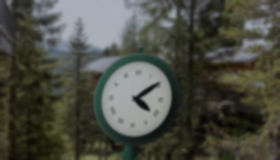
4:09
